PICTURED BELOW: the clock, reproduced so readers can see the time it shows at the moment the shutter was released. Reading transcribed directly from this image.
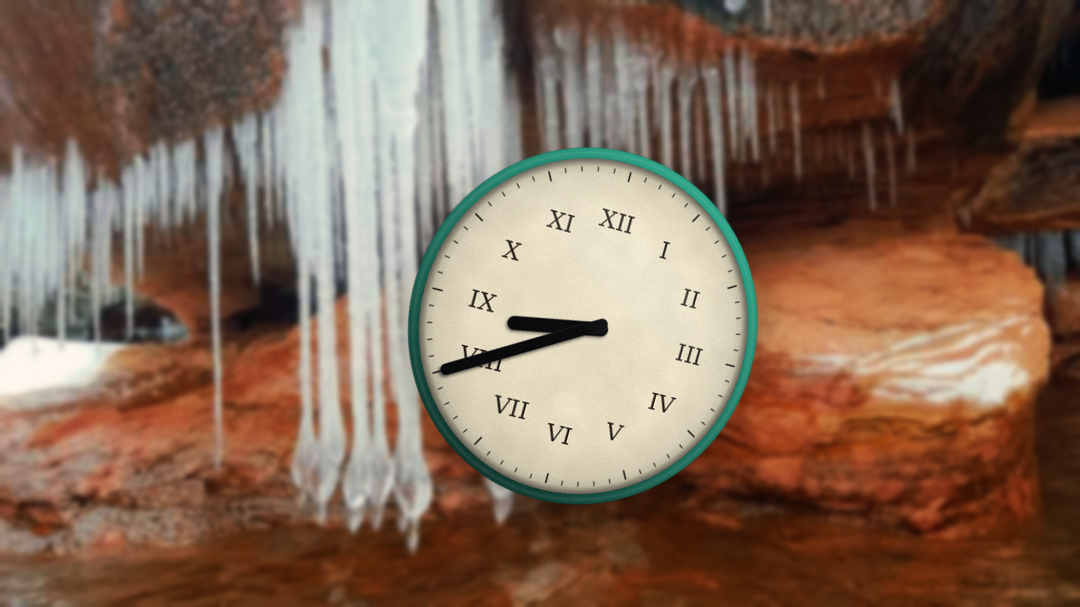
8:40
